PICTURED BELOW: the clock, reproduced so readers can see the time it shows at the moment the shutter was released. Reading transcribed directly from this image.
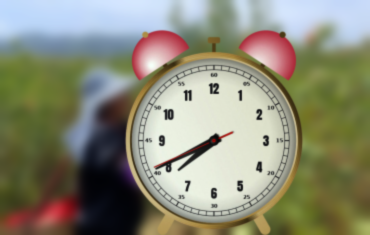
7:40:41
